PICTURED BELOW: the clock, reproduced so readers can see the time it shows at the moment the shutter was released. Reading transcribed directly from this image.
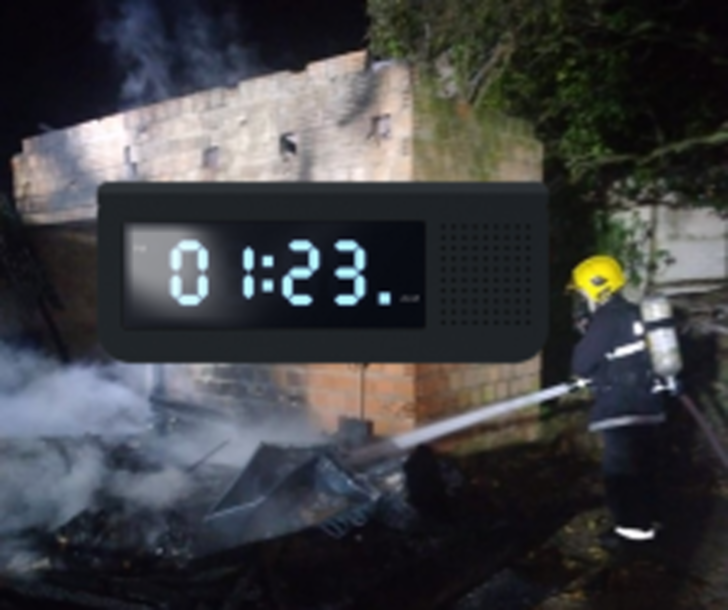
1:23
